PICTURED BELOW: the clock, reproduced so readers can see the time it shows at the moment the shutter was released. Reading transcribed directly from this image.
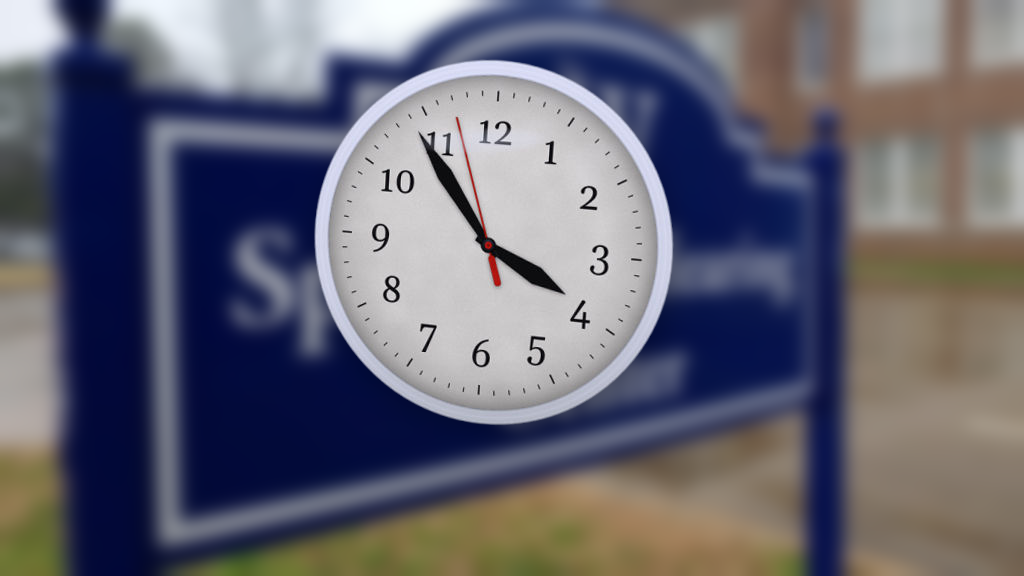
3:53:57
